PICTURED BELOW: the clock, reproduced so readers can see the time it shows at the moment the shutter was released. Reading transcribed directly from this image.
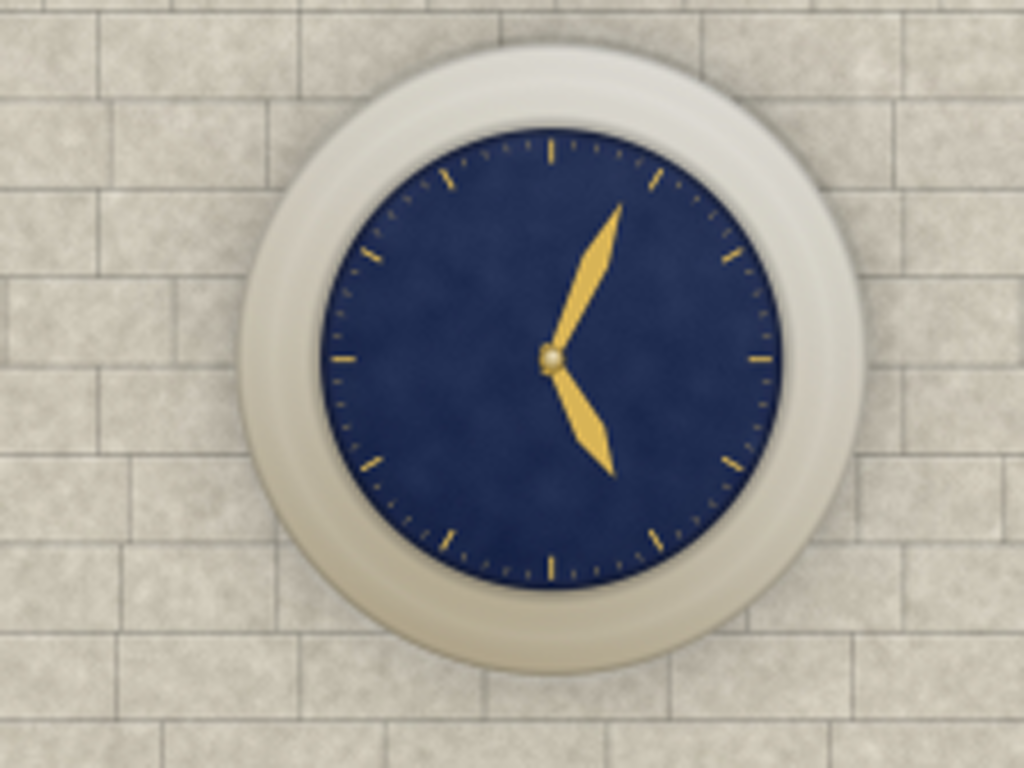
5:04
